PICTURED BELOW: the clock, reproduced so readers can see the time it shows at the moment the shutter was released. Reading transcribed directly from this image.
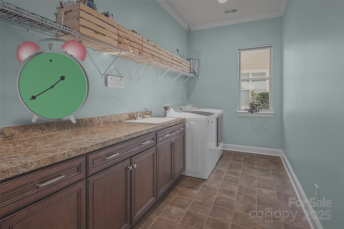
1:40
